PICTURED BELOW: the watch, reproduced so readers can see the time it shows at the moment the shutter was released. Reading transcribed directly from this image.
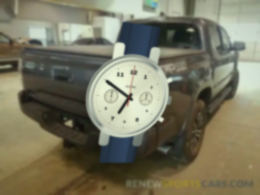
6:50
